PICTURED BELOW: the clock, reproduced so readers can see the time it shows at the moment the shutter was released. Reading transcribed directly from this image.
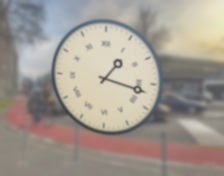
1:17
